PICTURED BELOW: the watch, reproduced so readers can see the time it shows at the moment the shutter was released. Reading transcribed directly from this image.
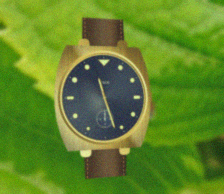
11:27
